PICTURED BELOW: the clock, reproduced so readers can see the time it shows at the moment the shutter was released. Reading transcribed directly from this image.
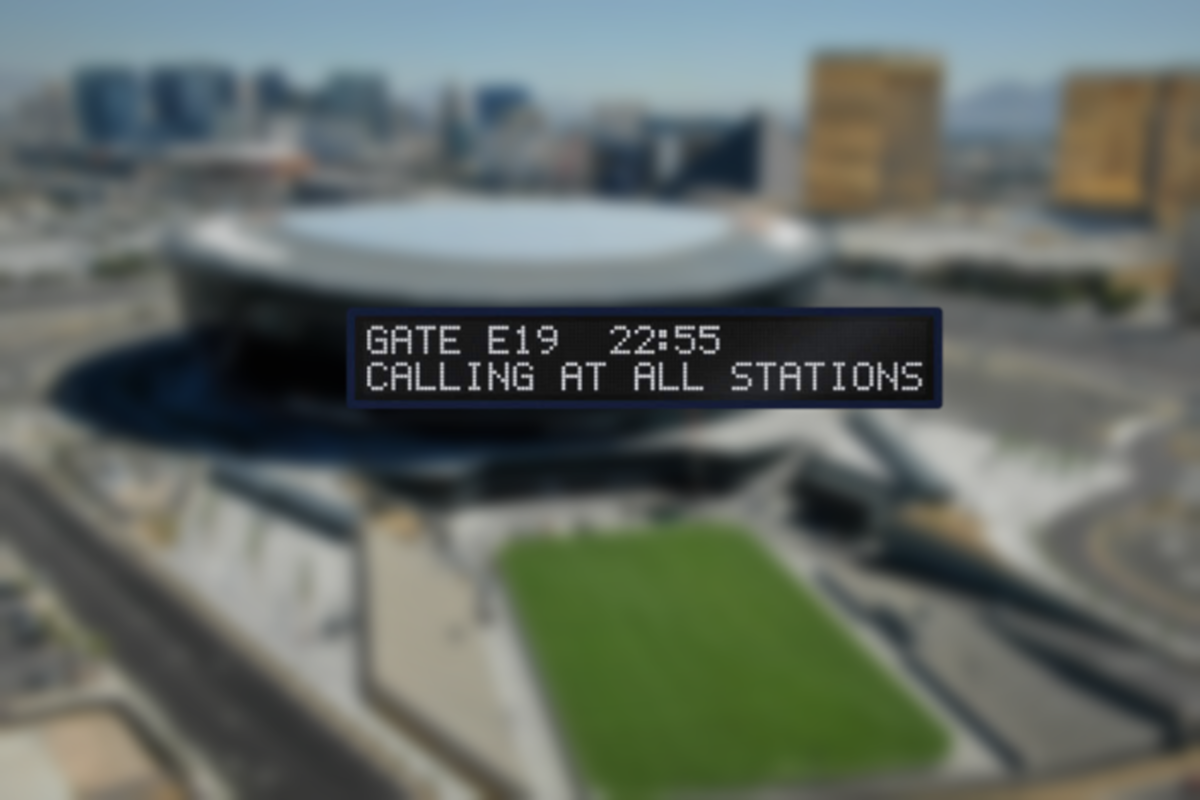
22:55
